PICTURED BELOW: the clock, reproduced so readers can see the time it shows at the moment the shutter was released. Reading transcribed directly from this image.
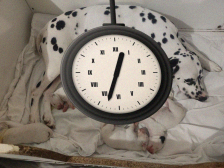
12:33
